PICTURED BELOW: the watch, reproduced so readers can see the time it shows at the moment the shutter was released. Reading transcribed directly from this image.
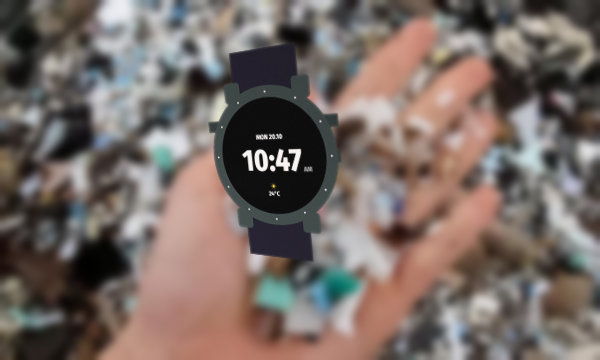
10:47
